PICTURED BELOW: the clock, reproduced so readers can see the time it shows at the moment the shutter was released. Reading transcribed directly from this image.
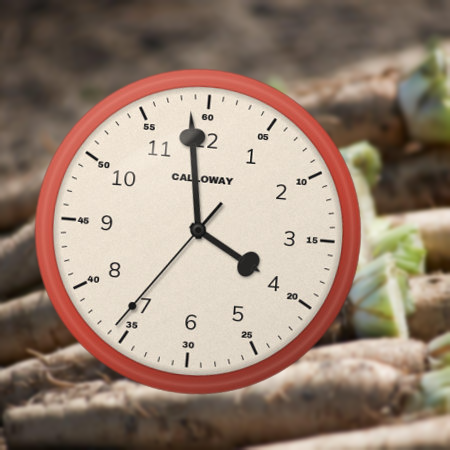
3:58:36
